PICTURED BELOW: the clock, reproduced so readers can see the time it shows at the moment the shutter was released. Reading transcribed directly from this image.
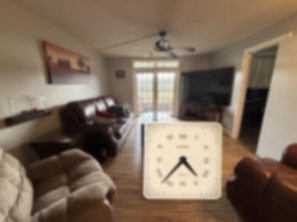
4:37
